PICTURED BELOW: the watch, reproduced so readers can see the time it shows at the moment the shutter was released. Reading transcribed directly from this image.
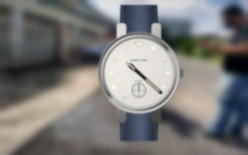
10:22
